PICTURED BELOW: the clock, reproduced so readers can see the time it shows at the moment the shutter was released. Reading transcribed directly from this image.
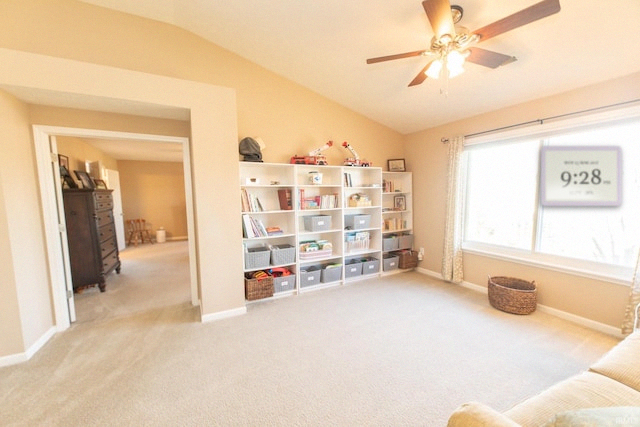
9:28
